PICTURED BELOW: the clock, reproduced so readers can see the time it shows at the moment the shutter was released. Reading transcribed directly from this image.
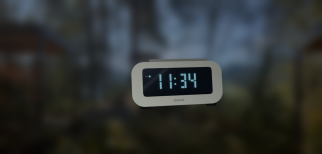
11:34
